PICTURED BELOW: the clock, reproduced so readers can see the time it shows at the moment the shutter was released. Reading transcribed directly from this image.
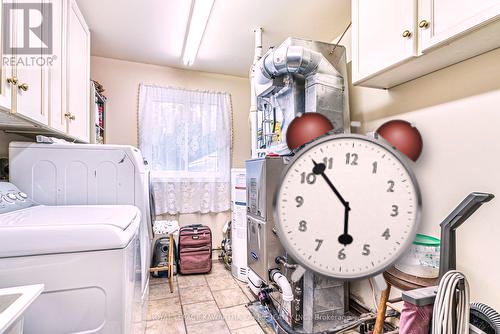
5:53
